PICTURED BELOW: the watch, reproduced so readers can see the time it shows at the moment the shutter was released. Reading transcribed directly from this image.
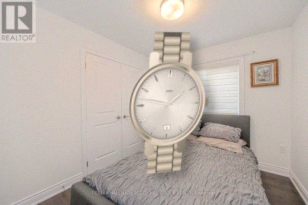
1:47
